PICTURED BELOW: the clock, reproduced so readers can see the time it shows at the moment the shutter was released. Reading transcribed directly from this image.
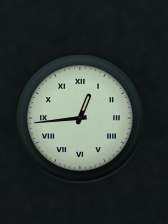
12:44
